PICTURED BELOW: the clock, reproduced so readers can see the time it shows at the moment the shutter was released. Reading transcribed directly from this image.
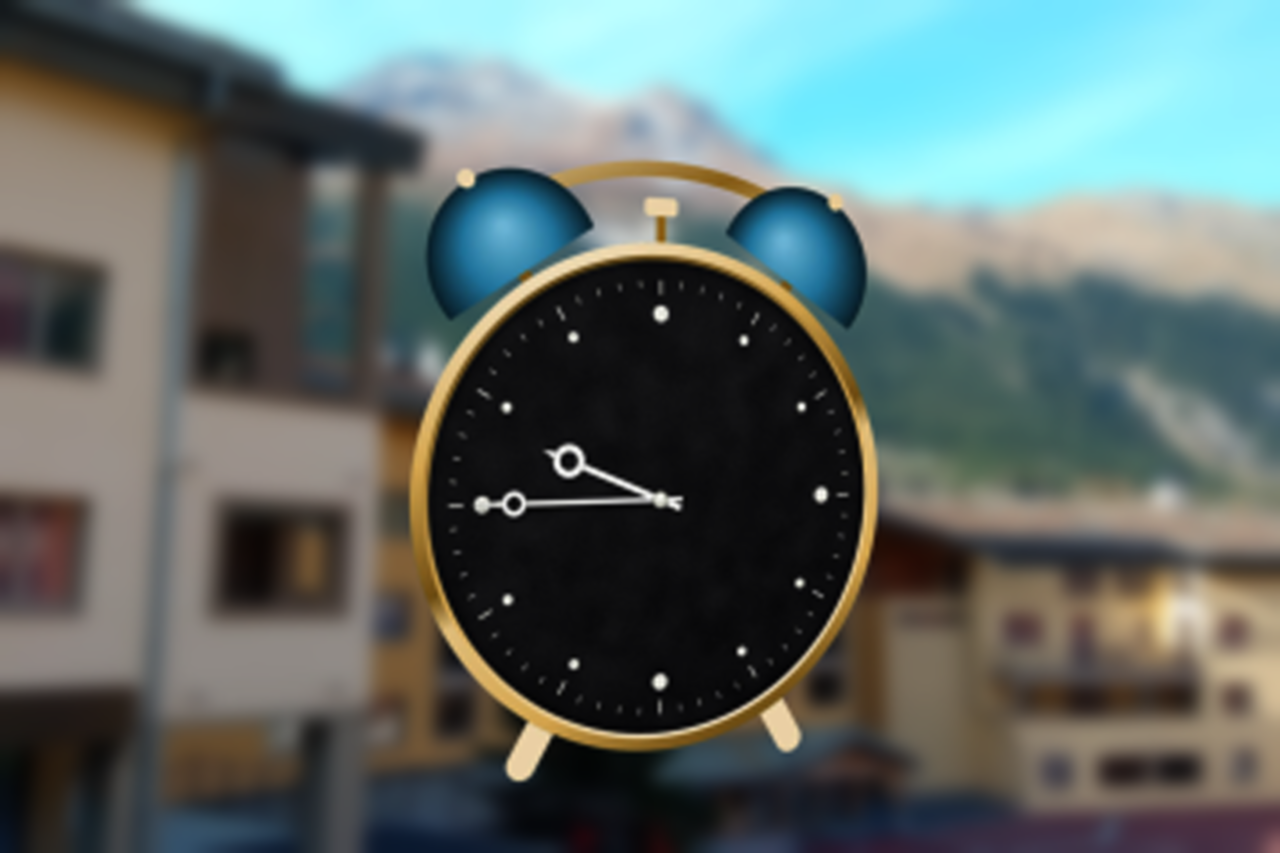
9:45
